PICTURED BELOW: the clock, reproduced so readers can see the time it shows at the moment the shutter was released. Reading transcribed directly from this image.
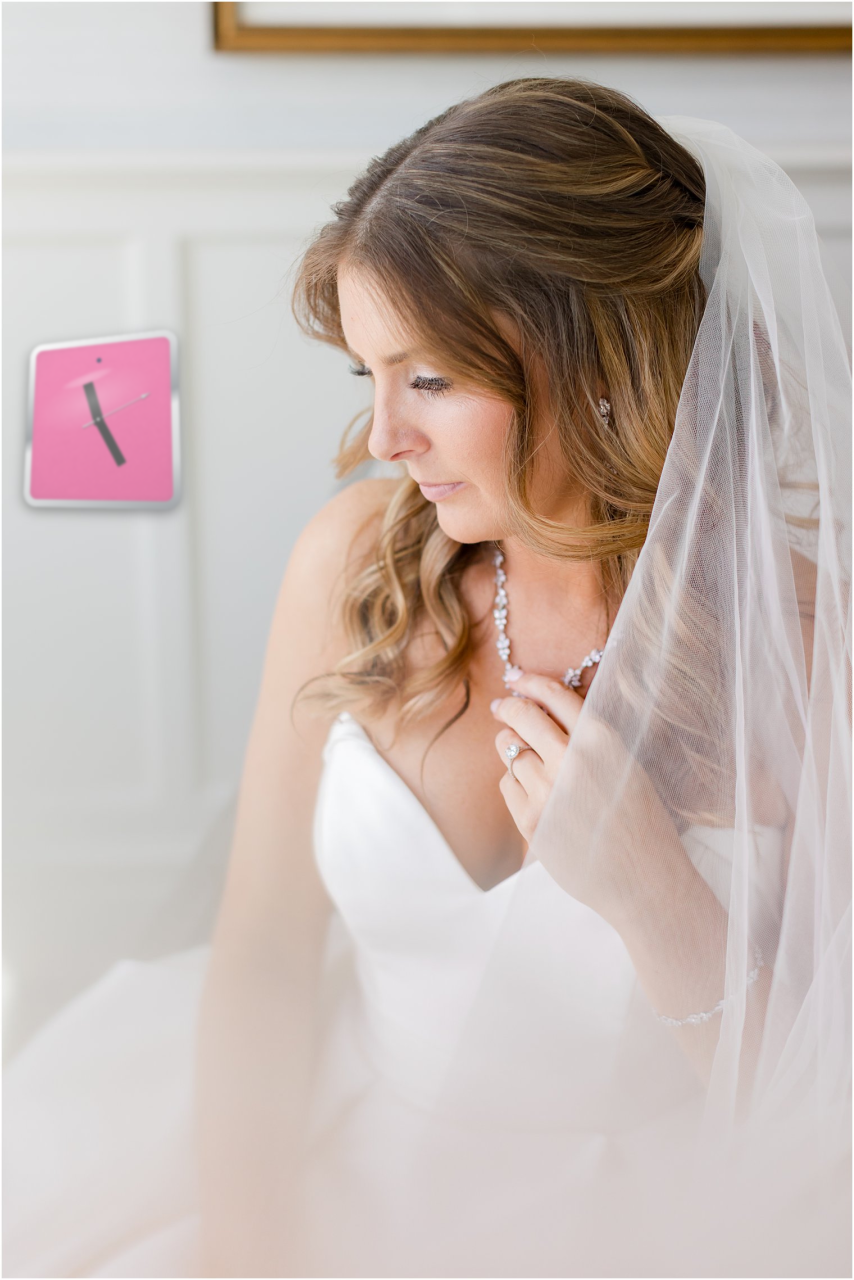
11:25:11
